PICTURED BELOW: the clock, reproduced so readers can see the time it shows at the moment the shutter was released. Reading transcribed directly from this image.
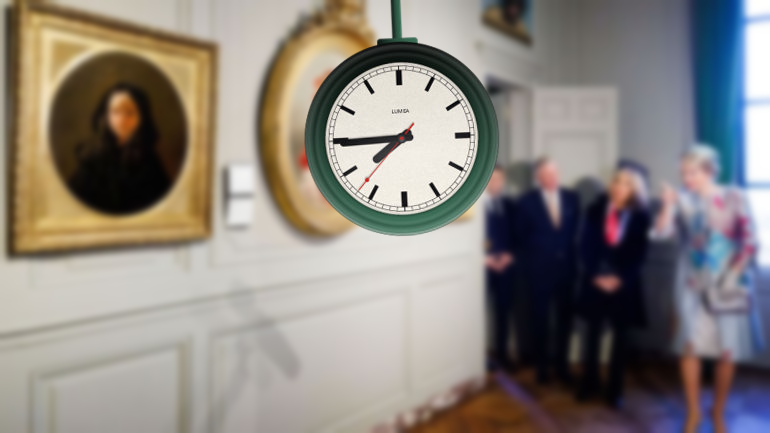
7:44:37
